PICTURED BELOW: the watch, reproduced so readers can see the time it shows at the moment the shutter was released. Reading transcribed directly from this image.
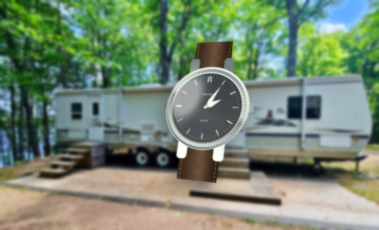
2:05
